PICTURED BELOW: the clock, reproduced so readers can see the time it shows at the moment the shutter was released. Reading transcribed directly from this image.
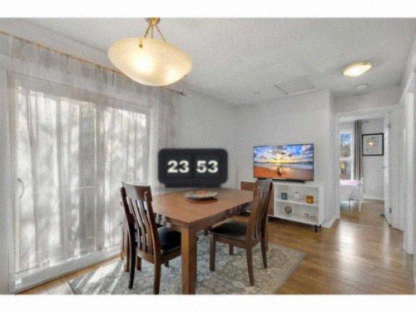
23:53
